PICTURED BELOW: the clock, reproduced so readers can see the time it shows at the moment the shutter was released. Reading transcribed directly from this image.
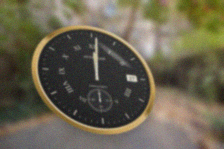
12:01
